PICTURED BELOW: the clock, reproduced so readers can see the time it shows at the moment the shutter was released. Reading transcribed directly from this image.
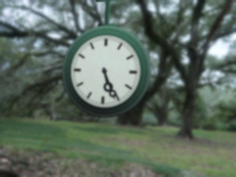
5:26
